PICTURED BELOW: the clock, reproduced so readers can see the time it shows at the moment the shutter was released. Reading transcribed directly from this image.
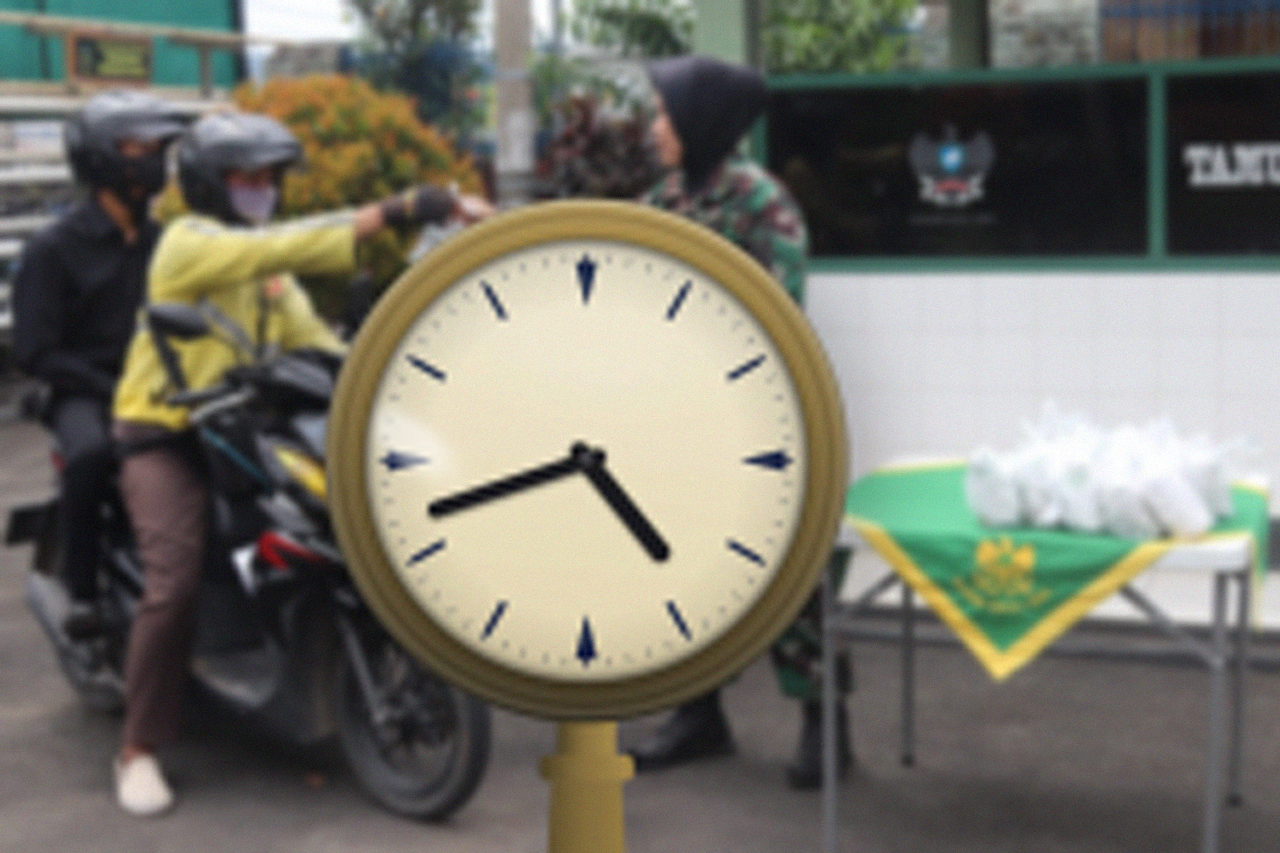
4:42
